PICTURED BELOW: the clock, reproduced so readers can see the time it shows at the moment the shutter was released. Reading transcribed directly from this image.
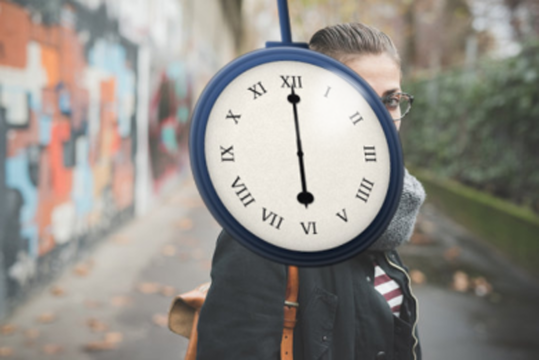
6:00
